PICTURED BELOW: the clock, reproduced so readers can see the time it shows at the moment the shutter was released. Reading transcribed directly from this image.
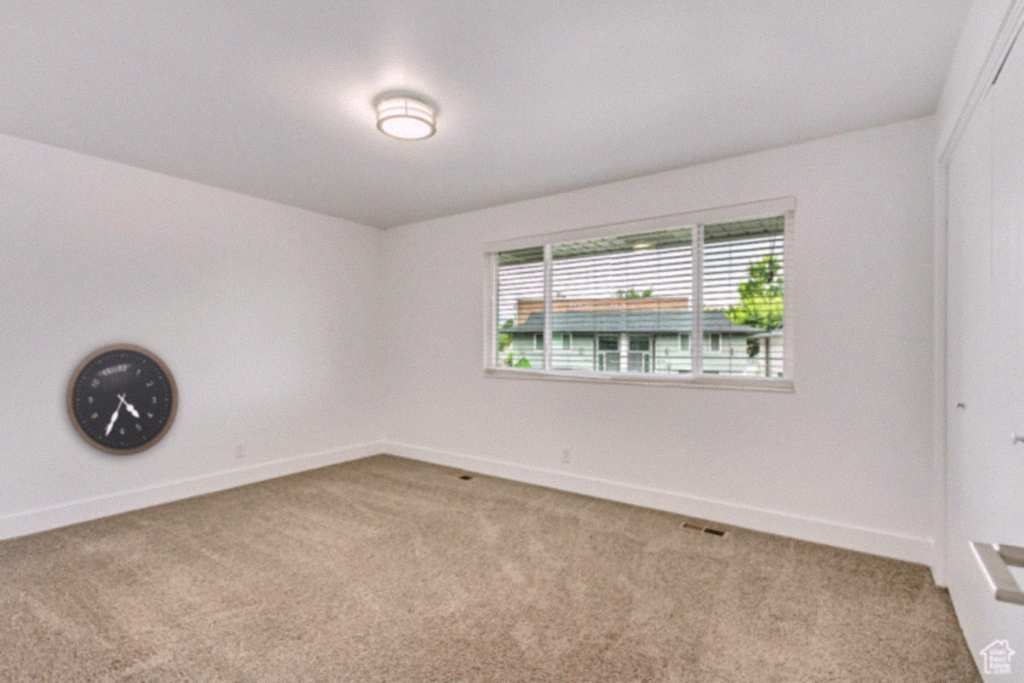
4:34
